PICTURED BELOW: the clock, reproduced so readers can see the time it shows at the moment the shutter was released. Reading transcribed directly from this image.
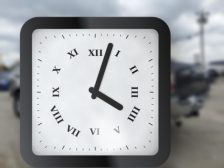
4:03
